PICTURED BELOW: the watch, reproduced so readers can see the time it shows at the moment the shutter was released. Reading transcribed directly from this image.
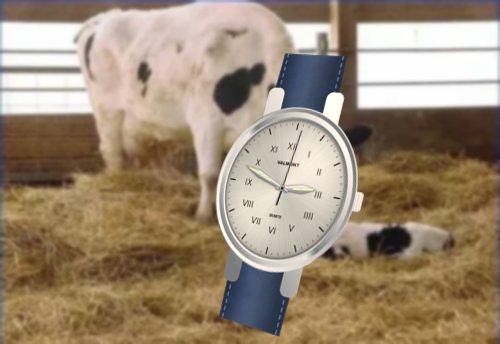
2:48:01
